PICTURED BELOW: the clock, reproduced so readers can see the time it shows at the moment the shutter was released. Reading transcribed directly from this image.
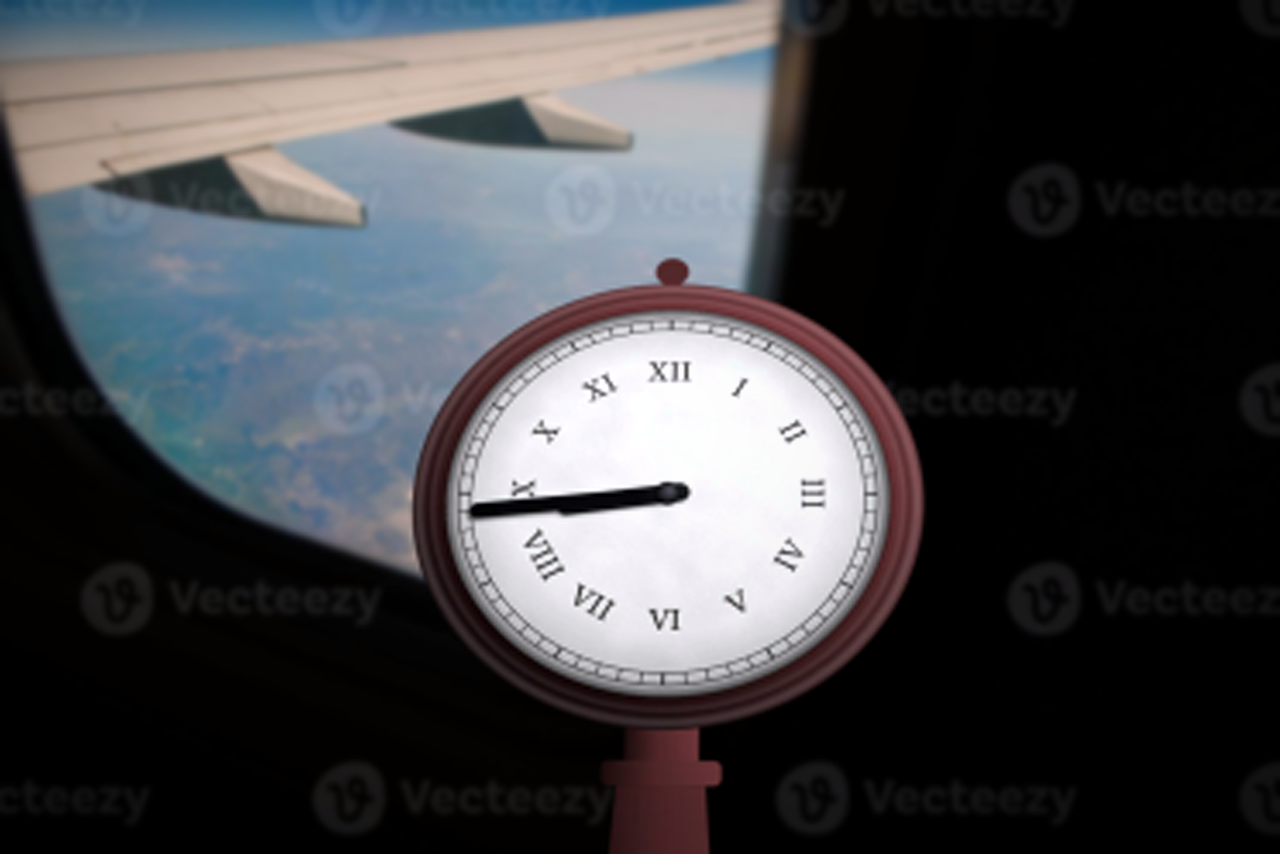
8:44
